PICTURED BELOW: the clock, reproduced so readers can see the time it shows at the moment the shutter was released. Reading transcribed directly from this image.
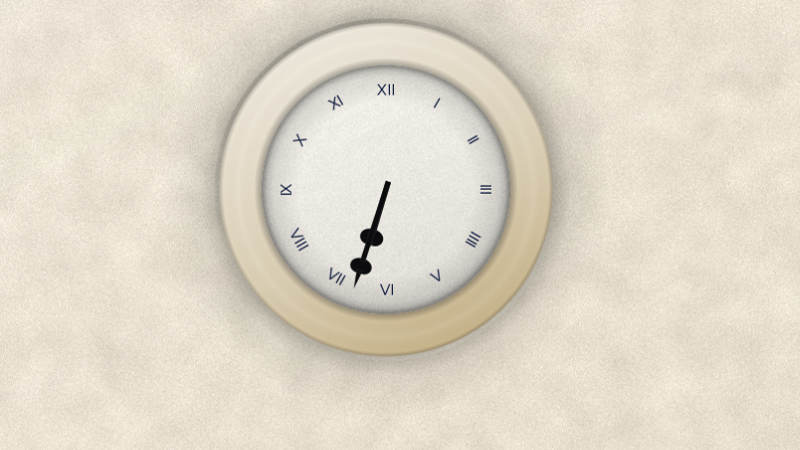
6:33
